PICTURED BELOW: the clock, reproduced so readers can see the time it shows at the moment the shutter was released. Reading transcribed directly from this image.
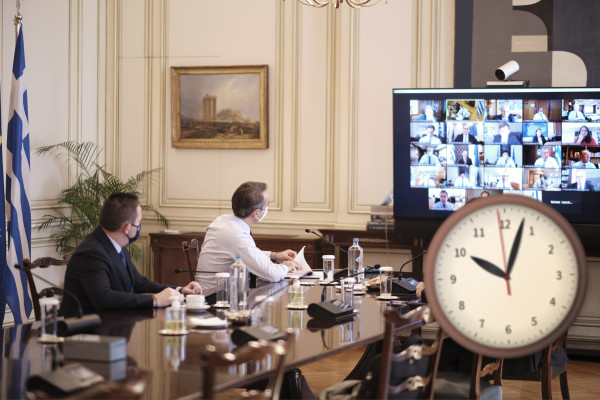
10:02:59
